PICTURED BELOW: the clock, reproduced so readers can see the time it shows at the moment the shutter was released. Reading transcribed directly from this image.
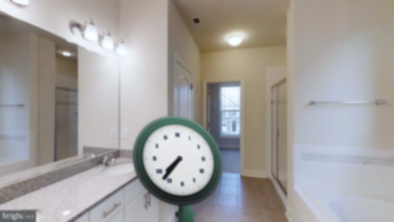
7:37
